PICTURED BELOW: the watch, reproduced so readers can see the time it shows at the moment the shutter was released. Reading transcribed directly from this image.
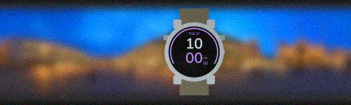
10:00
